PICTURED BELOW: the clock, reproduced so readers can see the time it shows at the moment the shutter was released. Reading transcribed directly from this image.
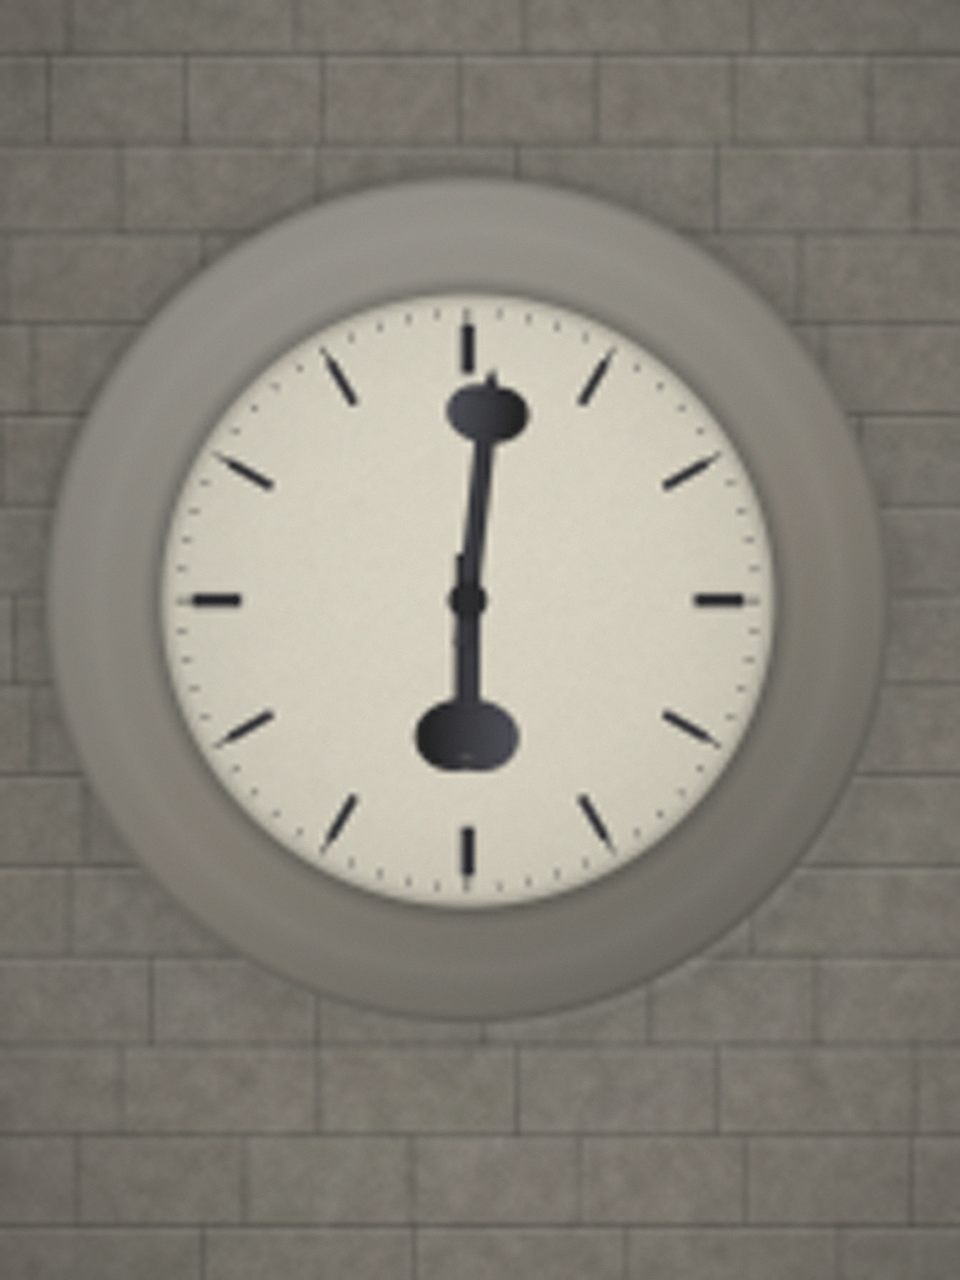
6:01
